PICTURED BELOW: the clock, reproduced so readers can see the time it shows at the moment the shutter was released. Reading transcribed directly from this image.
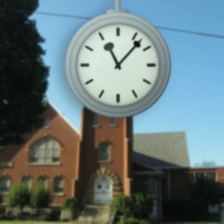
11:07
